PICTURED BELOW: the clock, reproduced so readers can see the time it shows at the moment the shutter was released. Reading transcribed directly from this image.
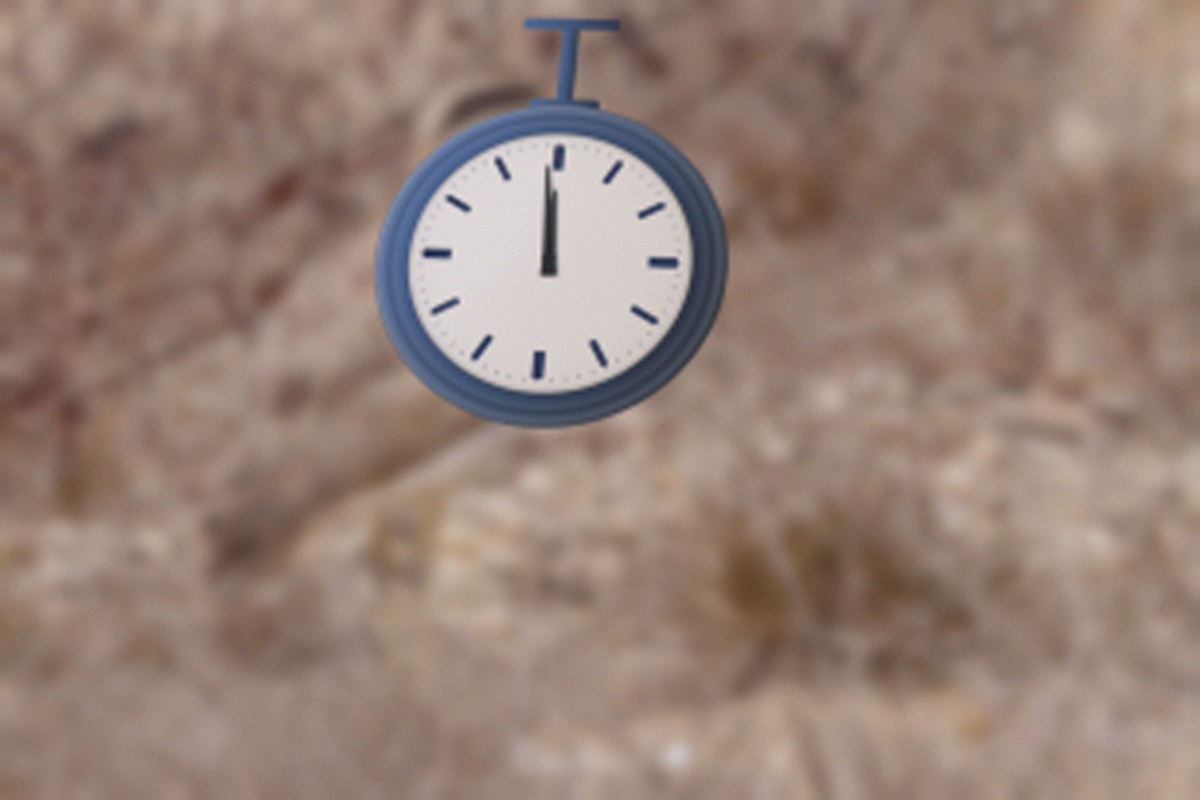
11:59
